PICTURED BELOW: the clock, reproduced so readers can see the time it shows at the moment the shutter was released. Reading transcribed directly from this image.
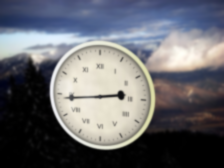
2:44
